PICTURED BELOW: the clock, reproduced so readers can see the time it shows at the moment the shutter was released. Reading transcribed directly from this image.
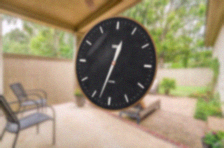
12:33
